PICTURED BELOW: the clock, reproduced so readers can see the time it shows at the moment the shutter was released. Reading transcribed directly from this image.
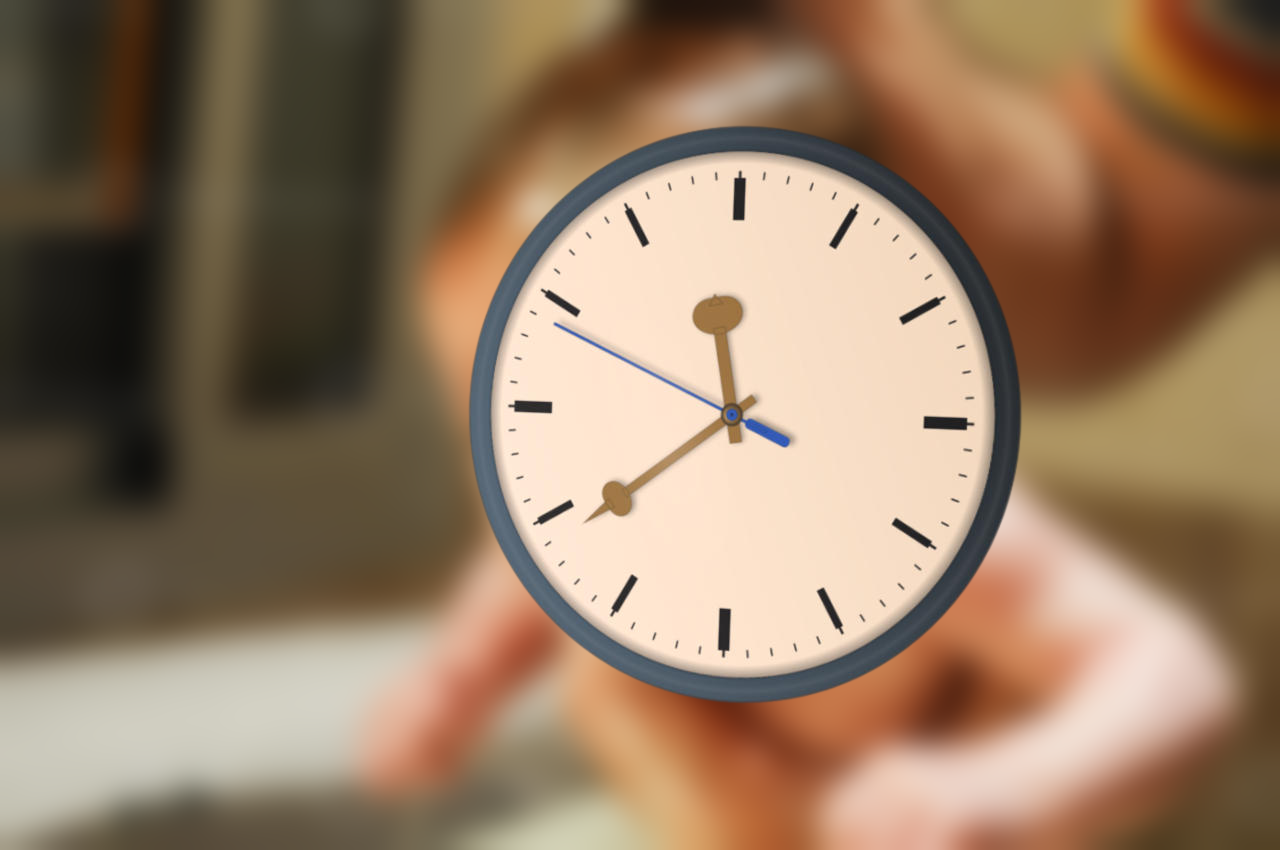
11:38:49
